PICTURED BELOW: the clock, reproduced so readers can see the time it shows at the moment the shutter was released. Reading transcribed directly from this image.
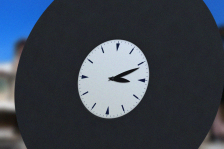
3:11
